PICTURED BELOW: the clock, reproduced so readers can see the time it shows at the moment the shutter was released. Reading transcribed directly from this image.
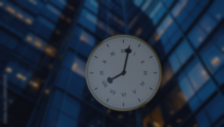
8:02
